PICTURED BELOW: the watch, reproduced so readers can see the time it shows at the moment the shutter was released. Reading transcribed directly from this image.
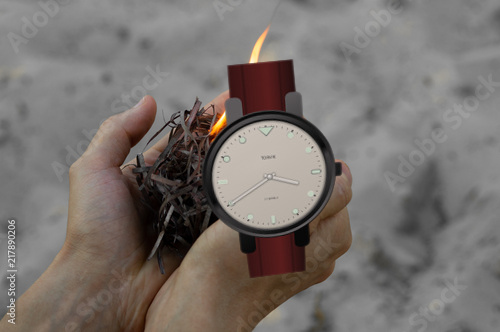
3:40
